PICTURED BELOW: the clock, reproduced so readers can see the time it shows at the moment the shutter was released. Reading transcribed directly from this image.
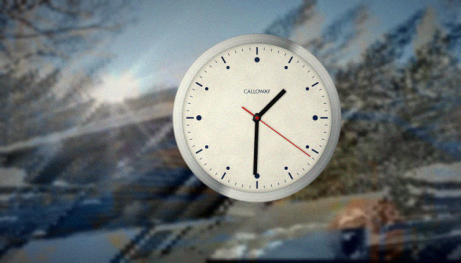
1:30:21
